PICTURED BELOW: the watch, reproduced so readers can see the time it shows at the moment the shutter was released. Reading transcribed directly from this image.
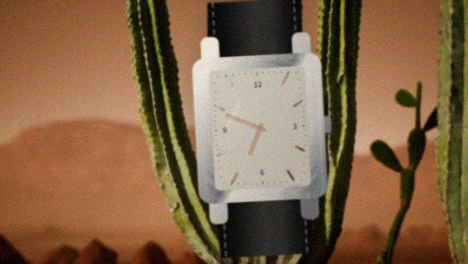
6:49
